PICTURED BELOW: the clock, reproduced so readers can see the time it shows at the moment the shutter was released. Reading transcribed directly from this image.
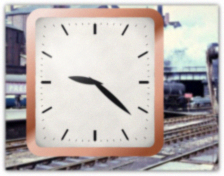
9:22
